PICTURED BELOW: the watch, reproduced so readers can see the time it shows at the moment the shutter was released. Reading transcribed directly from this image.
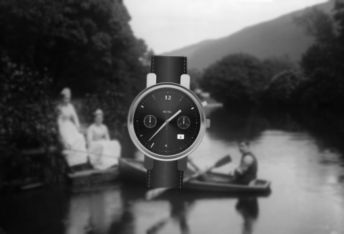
1:37
